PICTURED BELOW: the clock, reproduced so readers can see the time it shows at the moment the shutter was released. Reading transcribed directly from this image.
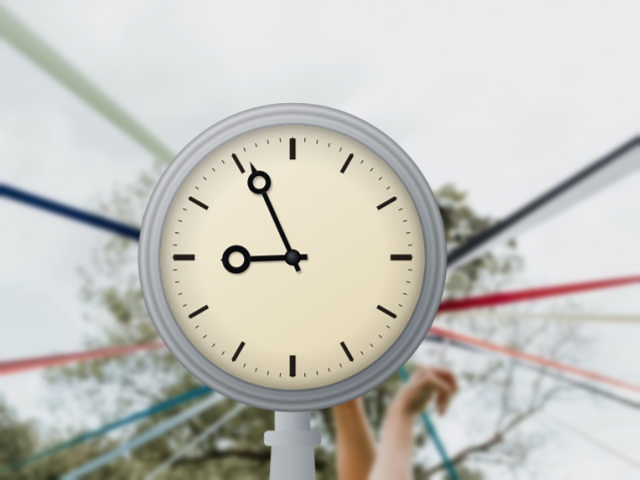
8:56
